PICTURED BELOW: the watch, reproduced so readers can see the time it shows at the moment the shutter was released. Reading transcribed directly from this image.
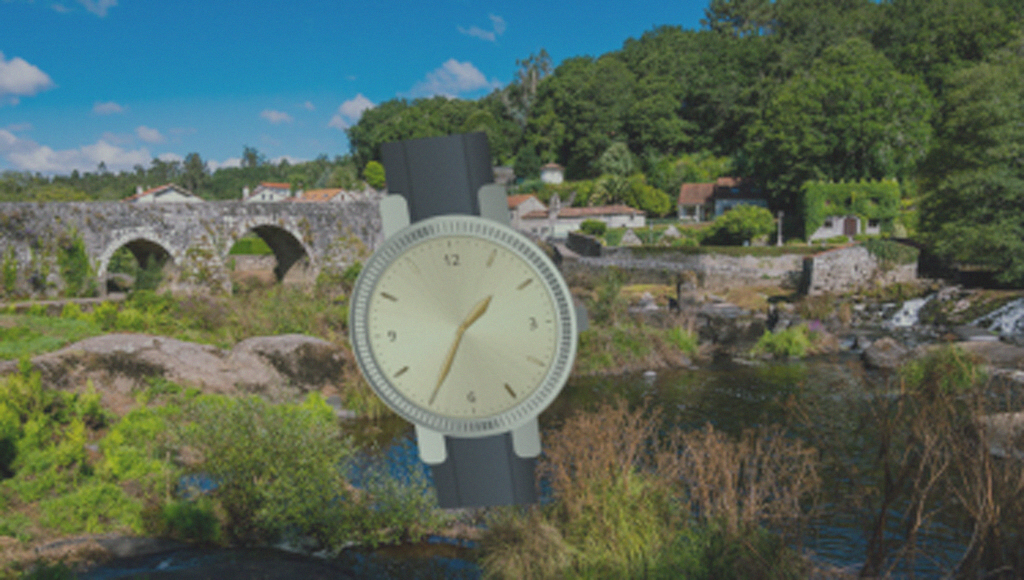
1:35
